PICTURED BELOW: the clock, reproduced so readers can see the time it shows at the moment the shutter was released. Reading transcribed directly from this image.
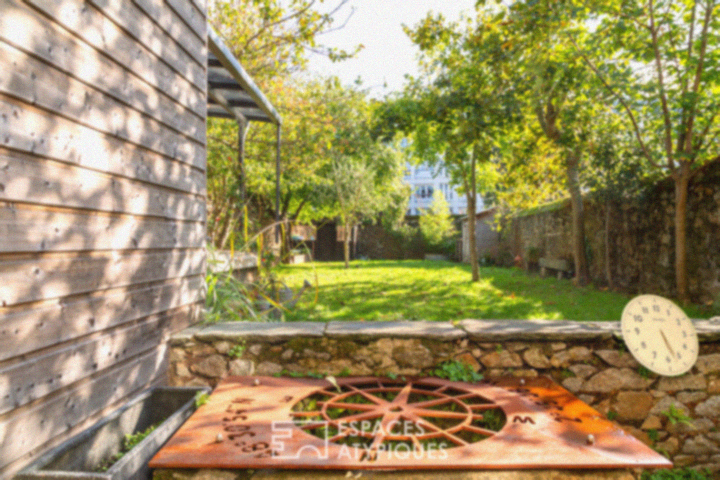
5:27
